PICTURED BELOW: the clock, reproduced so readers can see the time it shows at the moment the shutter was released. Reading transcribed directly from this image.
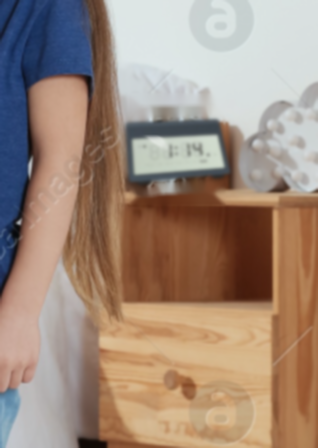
1:14
